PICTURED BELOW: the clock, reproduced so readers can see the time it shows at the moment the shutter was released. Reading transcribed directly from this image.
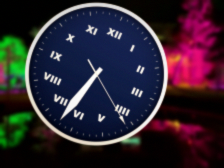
6:32:21
